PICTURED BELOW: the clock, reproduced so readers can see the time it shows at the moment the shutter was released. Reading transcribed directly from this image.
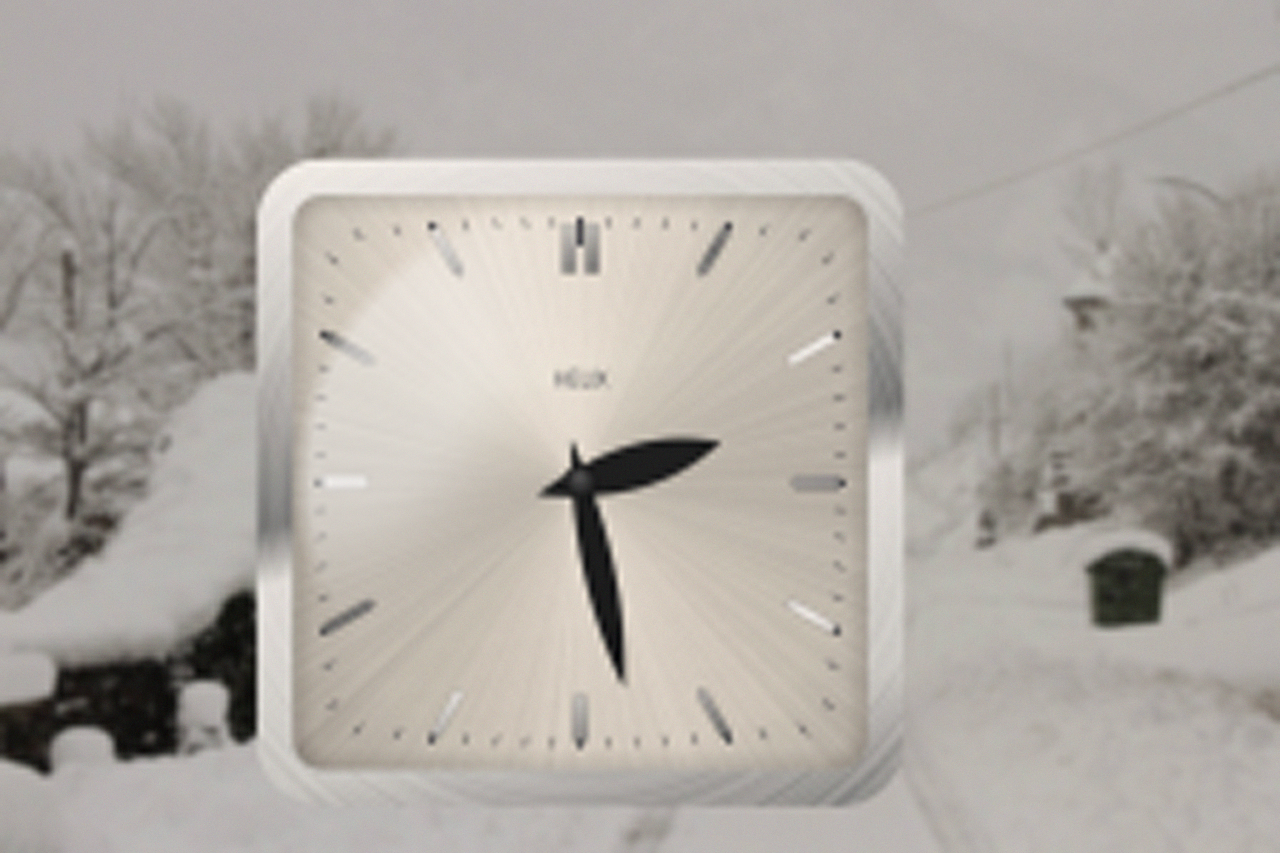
2:28
